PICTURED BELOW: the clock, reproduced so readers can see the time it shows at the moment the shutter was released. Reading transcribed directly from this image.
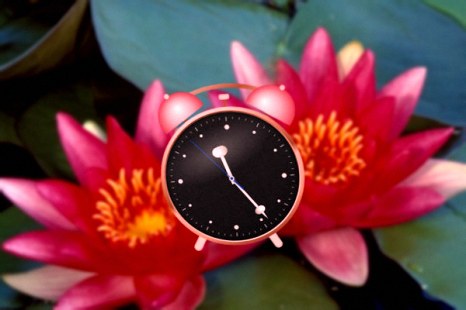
11:23:53
